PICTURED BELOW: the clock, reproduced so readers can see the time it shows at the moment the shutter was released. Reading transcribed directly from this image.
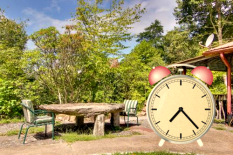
7:23
